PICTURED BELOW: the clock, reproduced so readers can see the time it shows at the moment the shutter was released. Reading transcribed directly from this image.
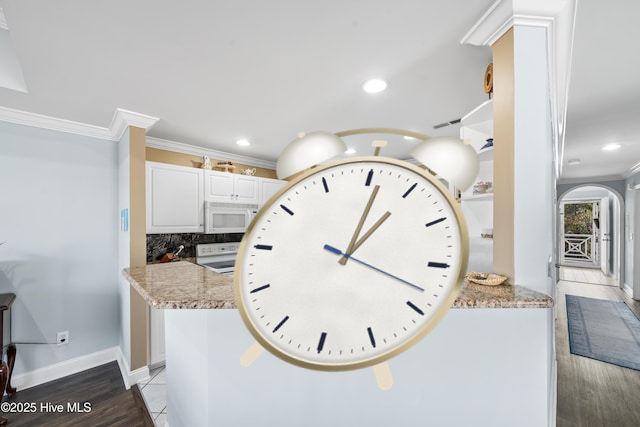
1:01:18
